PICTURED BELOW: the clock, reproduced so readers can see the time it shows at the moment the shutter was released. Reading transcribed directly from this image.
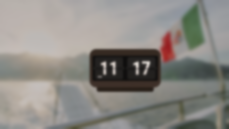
11:17
